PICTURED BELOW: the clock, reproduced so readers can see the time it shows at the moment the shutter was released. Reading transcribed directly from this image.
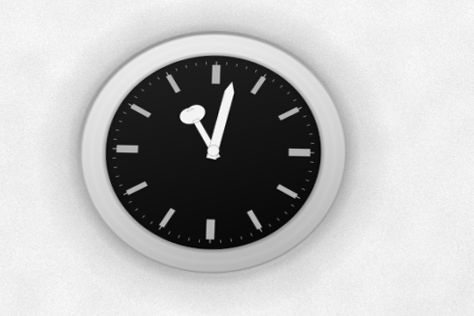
11:02
